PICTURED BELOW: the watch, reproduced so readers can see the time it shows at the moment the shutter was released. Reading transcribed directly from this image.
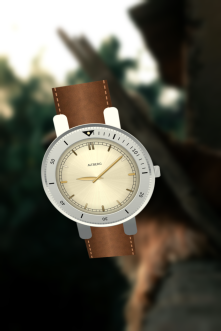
9:09
